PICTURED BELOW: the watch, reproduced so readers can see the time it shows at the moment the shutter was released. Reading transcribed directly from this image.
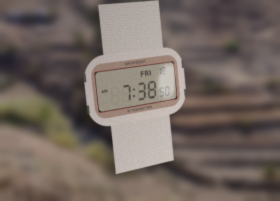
7:38:50
